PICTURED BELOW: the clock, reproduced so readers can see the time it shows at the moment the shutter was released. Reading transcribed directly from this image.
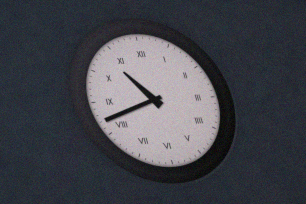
10:42
